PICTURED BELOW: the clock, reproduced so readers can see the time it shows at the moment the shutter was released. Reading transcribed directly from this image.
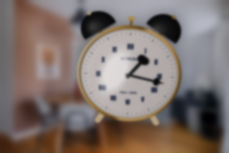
1:17
